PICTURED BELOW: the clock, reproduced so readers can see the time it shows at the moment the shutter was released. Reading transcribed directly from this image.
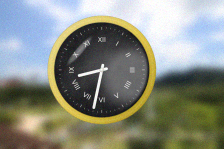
8:32
